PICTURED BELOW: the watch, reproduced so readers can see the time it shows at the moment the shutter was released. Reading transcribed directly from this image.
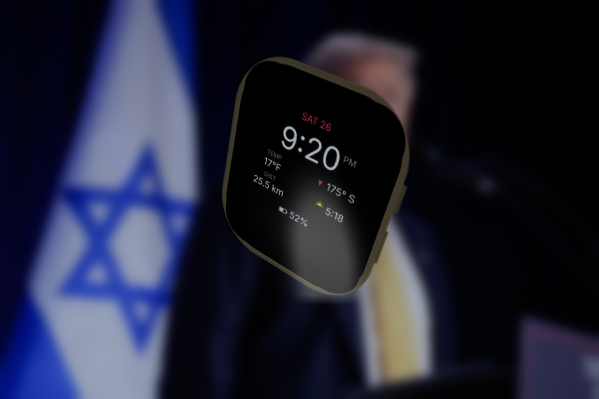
9:20
